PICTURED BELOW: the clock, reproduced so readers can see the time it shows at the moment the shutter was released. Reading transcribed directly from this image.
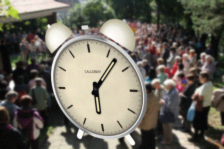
6:07
